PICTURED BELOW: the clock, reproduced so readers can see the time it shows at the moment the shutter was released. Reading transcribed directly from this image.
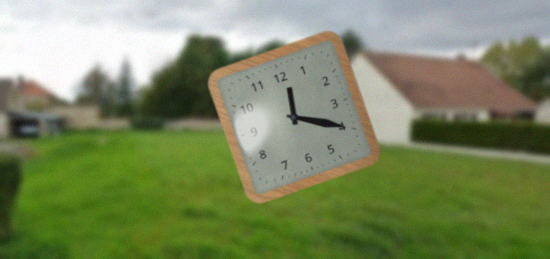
12:20
